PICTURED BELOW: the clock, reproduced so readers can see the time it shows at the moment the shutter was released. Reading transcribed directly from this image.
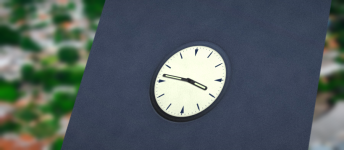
3:47
